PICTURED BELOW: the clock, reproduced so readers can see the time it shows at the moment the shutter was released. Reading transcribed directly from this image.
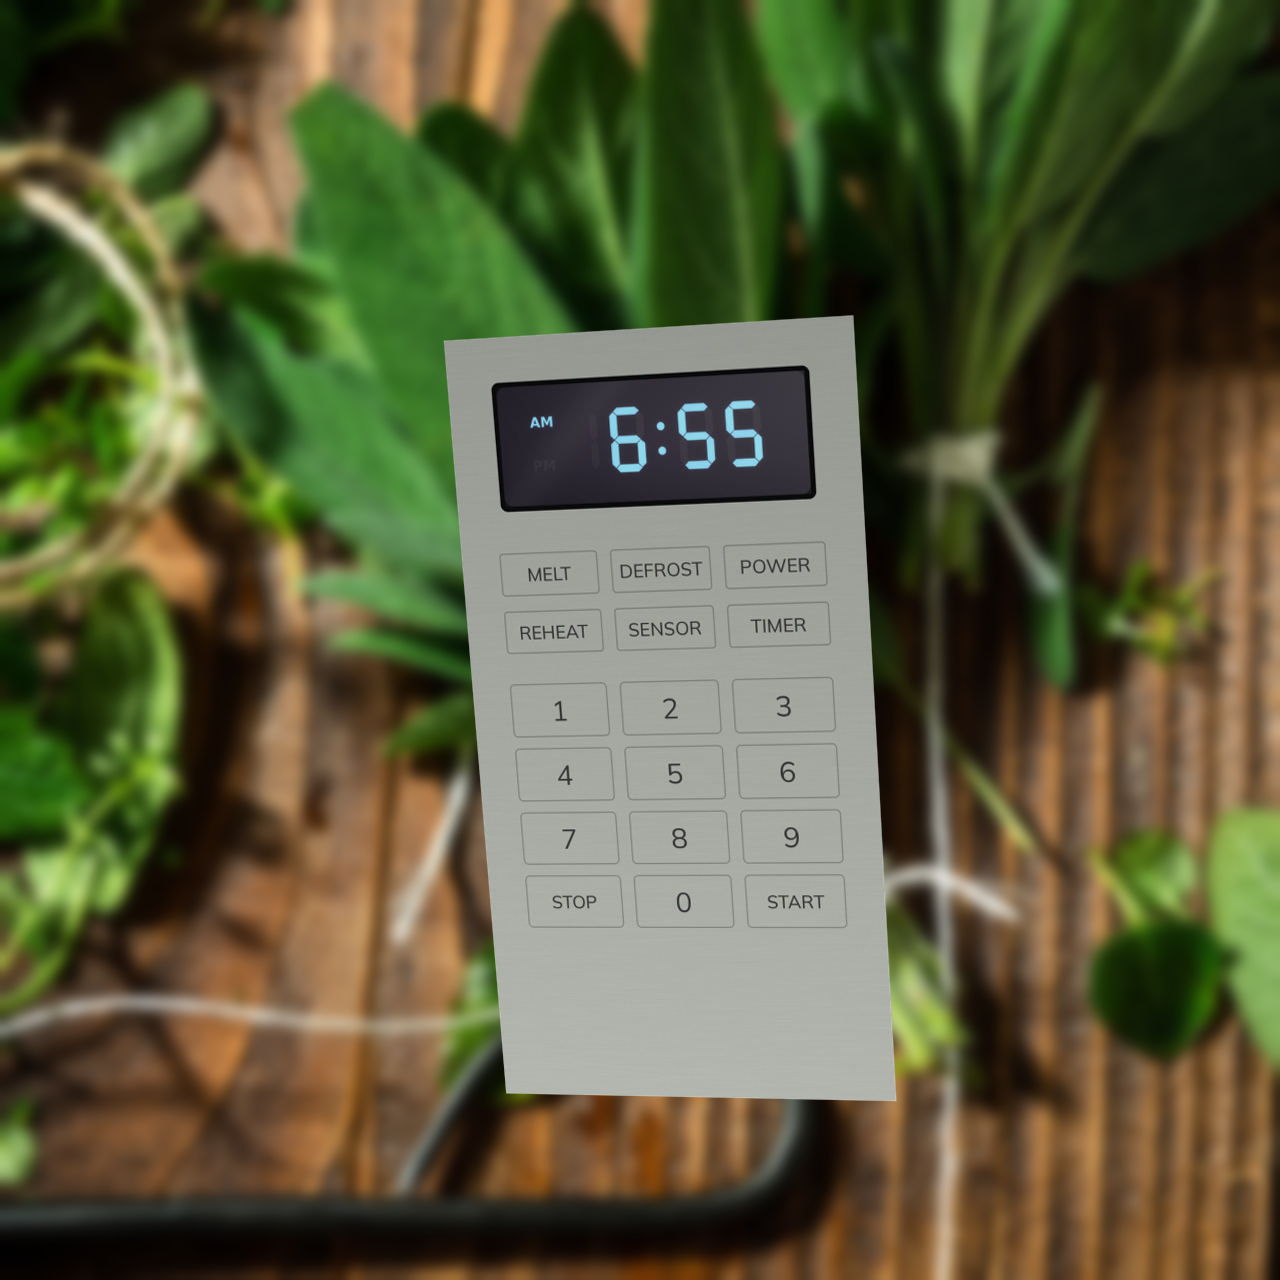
6:55
